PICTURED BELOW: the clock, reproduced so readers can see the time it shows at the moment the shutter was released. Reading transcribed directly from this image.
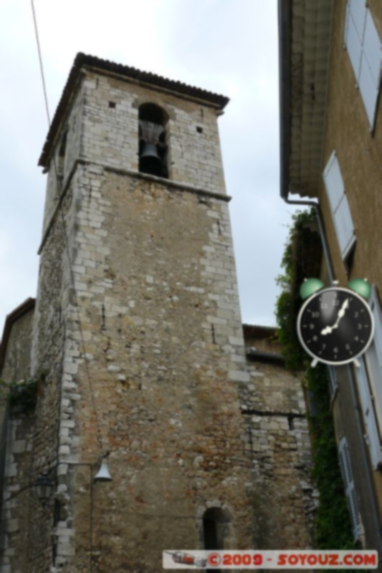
8:04
